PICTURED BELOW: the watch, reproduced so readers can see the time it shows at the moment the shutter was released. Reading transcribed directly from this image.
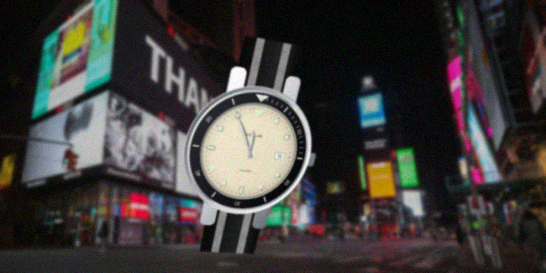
11:55
